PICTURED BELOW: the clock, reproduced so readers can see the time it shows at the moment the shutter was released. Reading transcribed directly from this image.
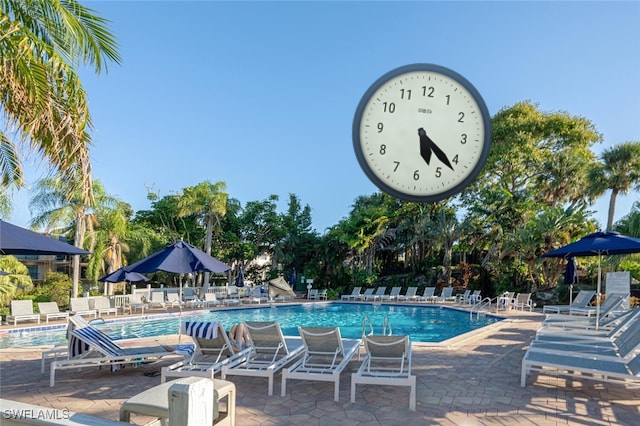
5:22
